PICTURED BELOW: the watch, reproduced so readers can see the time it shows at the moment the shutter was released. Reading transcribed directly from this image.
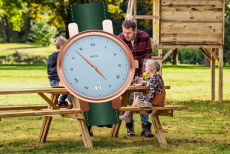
4:53
